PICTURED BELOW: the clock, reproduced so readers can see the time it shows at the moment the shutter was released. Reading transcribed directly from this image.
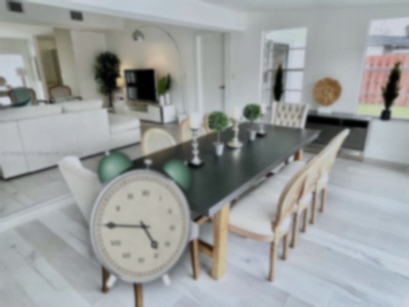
4:45
